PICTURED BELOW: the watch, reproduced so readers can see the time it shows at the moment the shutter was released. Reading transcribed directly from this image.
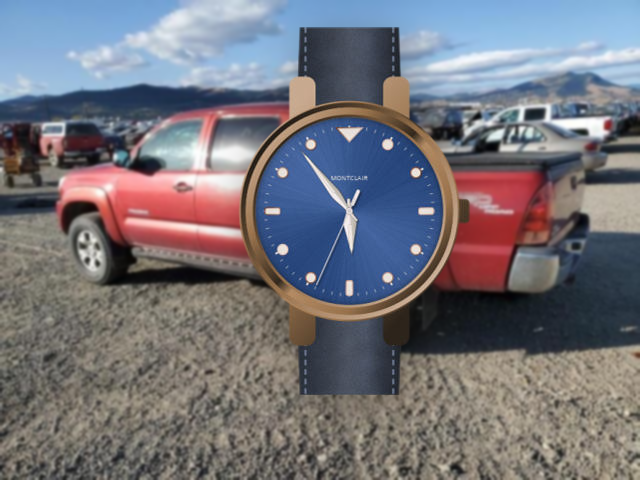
5:53:34
